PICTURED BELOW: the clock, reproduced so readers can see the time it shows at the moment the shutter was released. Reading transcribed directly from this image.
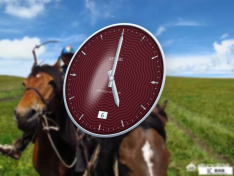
5:00
